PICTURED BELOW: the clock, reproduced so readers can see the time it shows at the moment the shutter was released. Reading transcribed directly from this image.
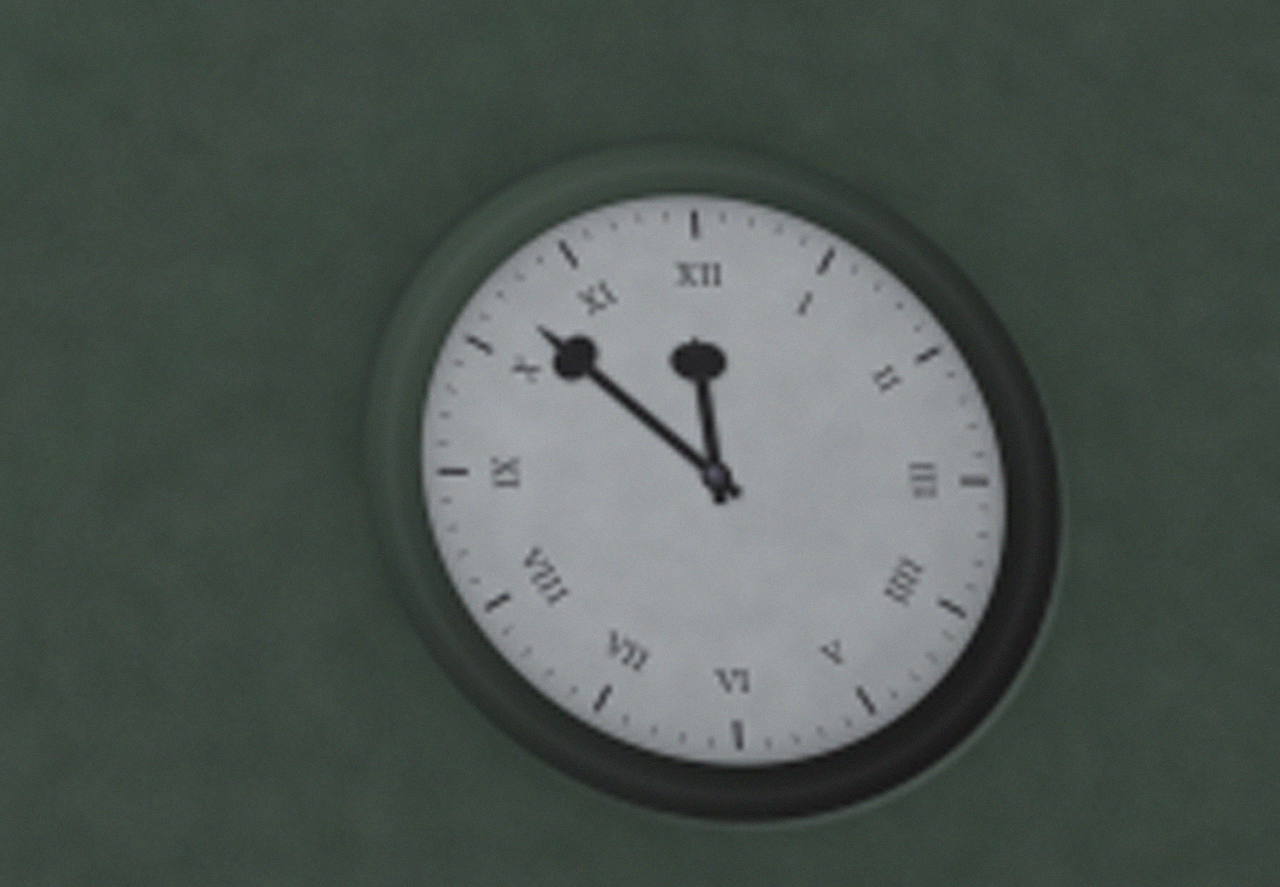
11:52
